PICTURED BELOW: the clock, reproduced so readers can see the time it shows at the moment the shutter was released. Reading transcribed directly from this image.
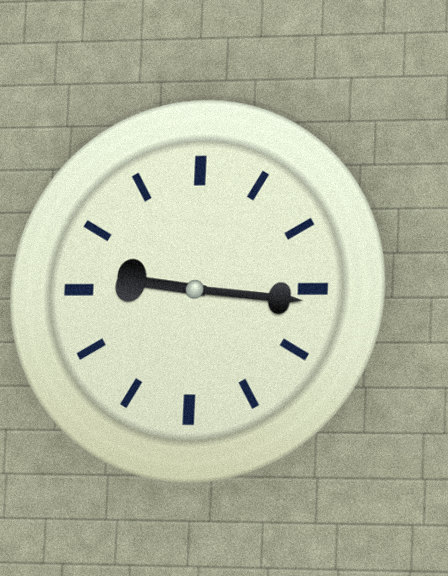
9:16
